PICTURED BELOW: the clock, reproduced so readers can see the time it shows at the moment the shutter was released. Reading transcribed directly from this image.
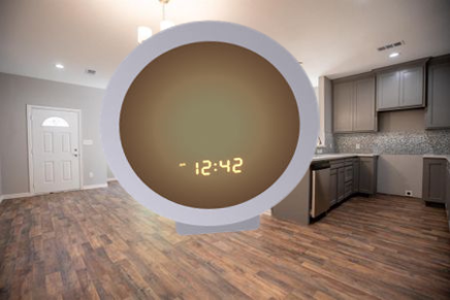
12:42
